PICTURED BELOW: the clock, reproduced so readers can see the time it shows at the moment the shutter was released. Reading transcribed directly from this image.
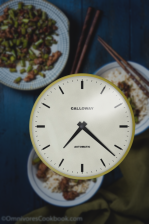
7:22
